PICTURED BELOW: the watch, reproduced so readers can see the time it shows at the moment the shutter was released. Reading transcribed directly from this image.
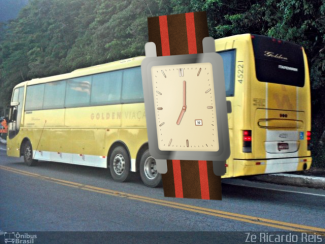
7:01
